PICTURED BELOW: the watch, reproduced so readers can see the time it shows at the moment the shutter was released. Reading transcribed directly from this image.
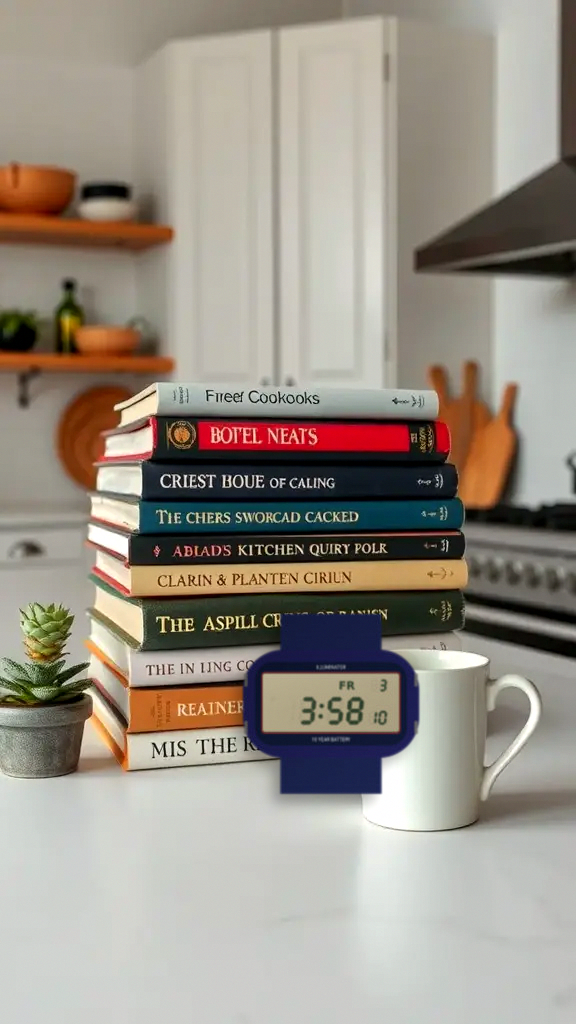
3:58:10
